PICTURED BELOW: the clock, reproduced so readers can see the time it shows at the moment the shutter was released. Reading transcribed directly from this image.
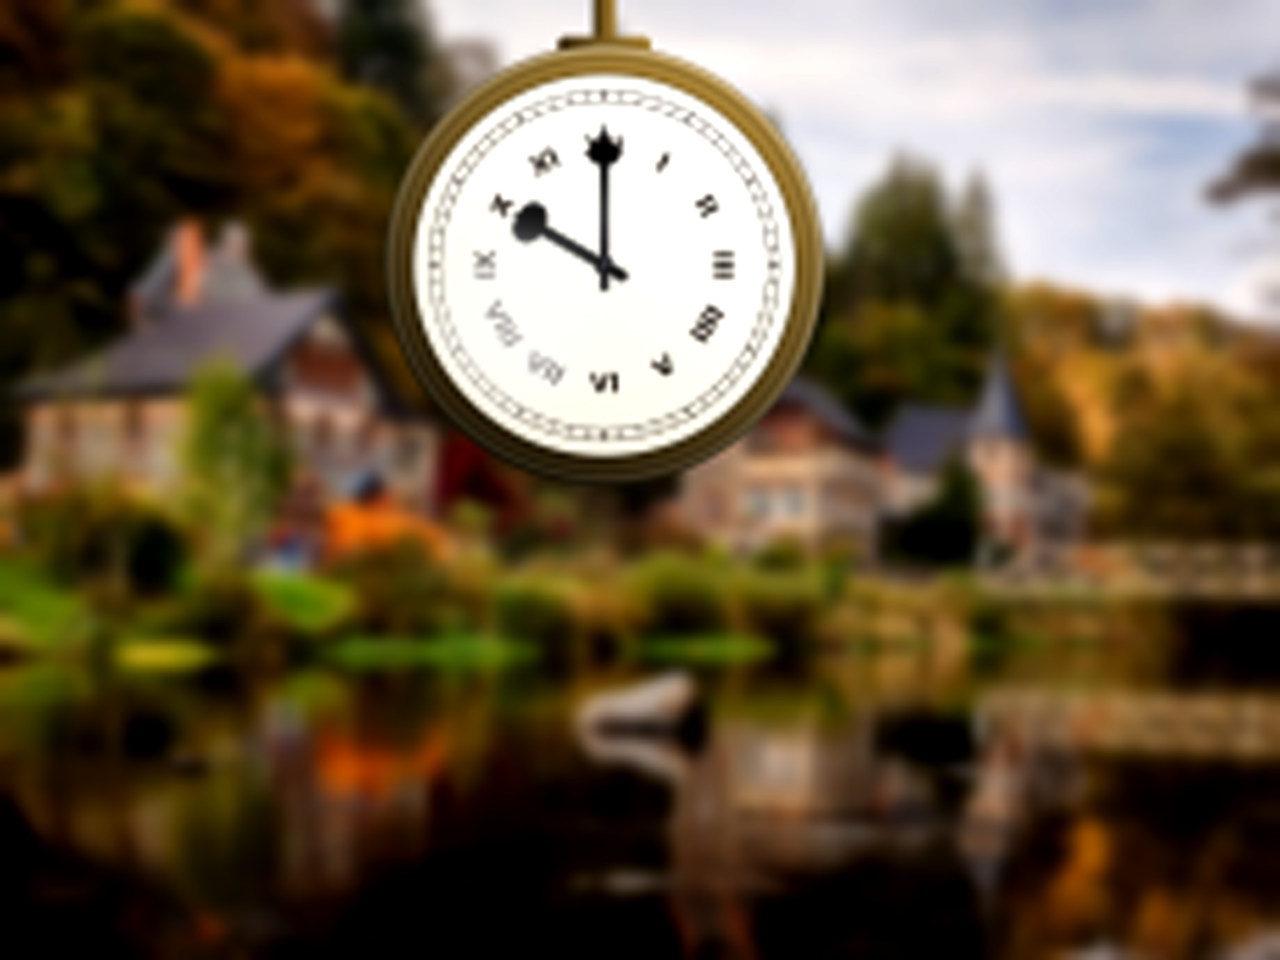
10:00
